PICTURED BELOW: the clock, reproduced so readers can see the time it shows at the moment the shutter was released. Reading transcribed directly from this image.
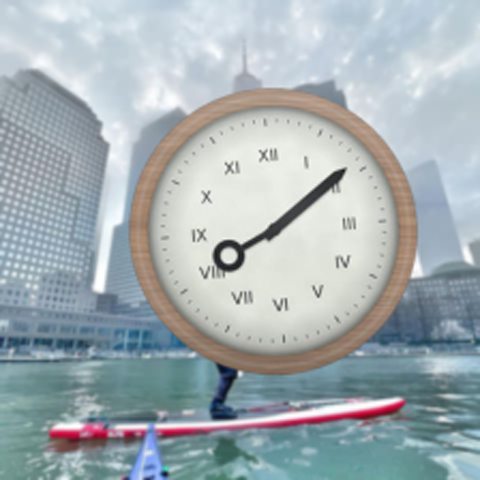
8:09
